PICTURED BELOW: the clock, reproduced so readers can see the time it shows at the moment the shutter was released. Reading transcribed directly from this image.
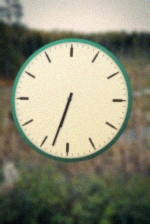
6:33
